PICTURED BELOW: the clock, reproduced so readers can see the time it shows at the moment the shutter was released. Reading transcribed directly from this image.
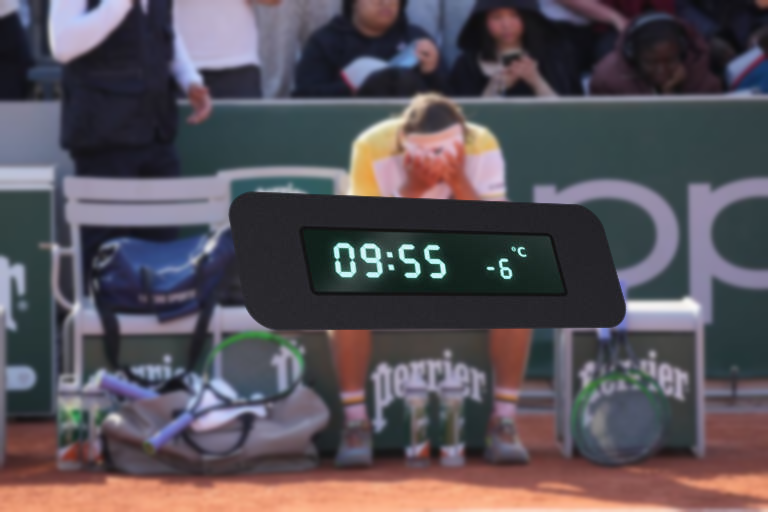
9:55
